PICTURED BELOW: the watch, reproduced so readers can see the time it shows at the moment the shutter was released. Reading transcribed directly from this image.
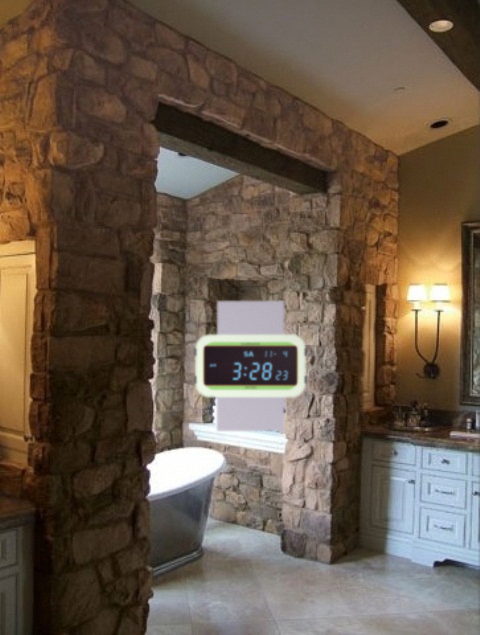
3:28
